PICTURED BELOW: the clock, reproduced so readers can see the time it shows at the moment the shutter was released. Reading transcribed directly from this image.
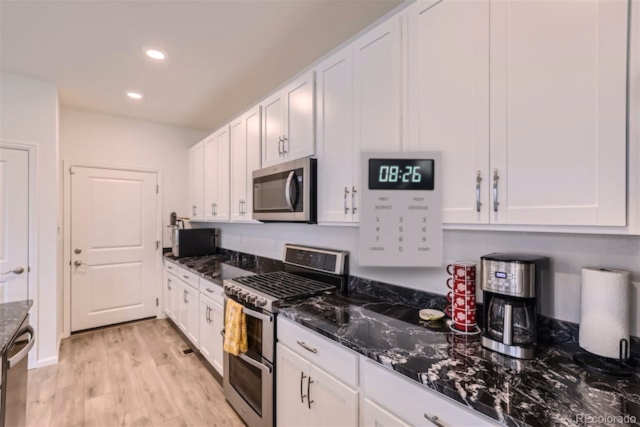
8:26
